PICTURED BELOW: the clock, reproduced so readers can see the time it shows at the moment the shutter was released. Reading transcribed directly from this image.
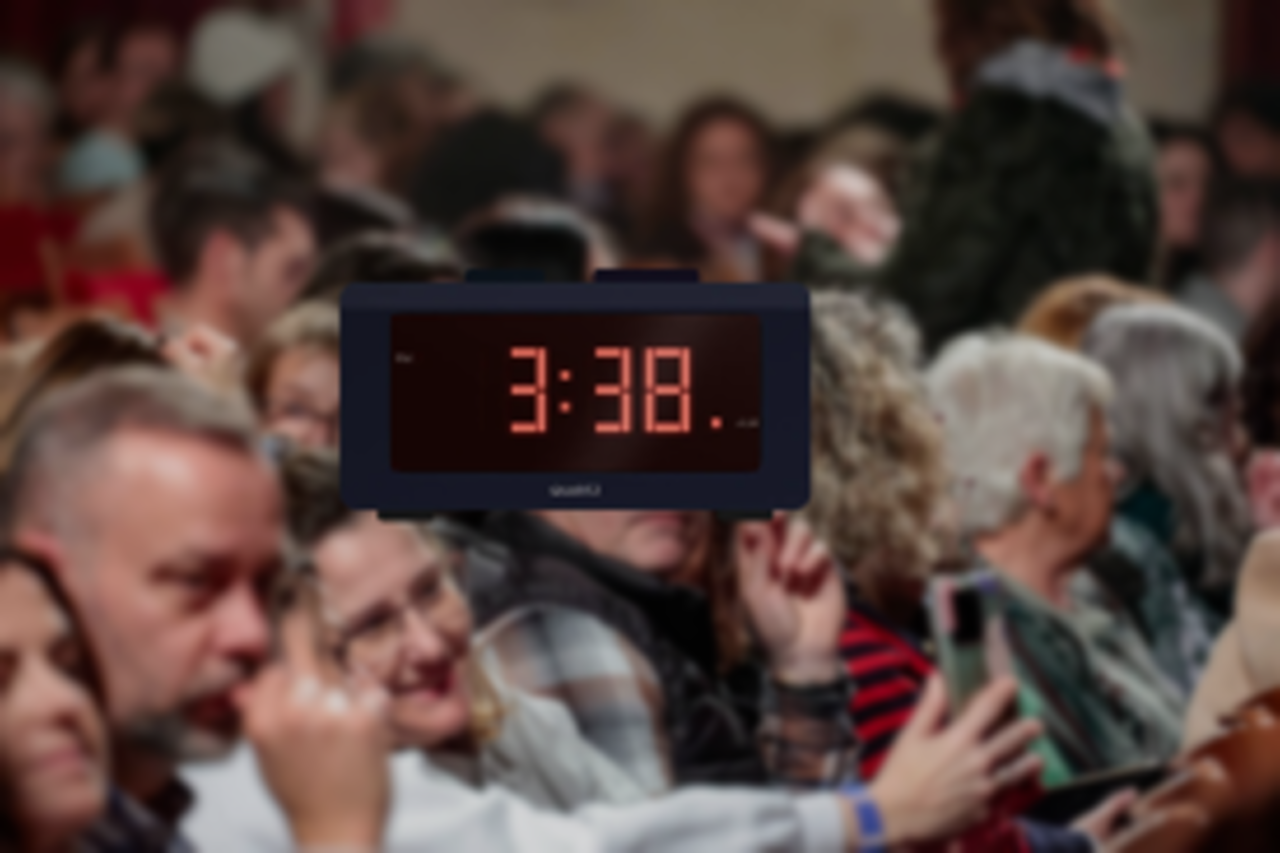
3:38
